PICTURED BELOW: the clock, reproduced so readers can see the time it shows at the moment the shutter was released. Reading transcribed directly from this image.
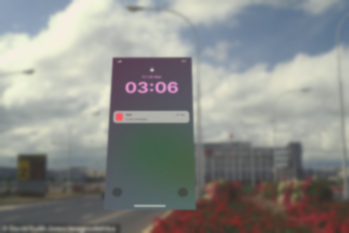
3:06
